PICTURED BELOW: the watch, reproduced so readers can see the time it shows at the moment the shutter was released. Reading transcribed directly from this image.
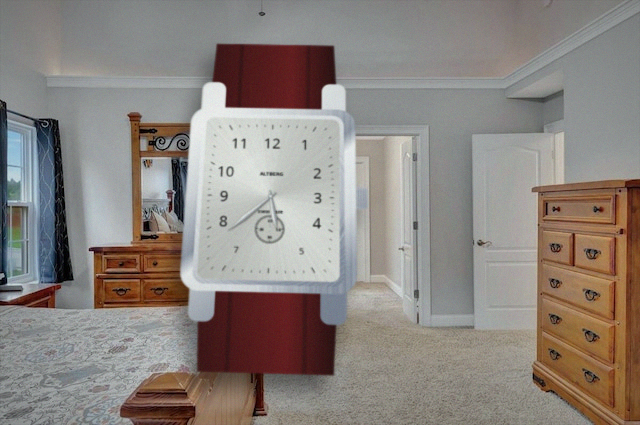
5:38
